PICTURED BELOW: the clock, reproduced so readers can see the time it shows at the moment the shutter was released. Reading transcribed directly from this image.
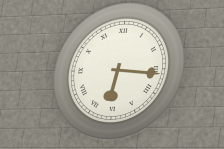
6:16
